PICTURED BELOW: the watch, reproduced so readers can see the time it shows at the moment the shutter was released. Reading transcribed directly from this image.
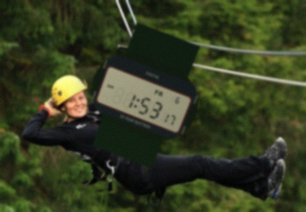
1:53:17
